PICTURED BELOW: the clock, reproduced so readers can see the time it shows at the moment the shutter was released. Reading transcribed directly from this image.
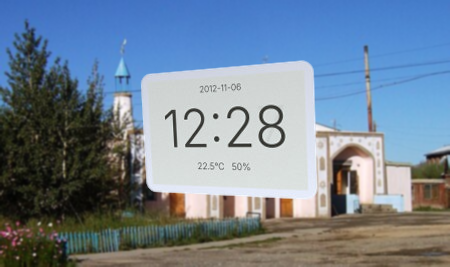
12:28
